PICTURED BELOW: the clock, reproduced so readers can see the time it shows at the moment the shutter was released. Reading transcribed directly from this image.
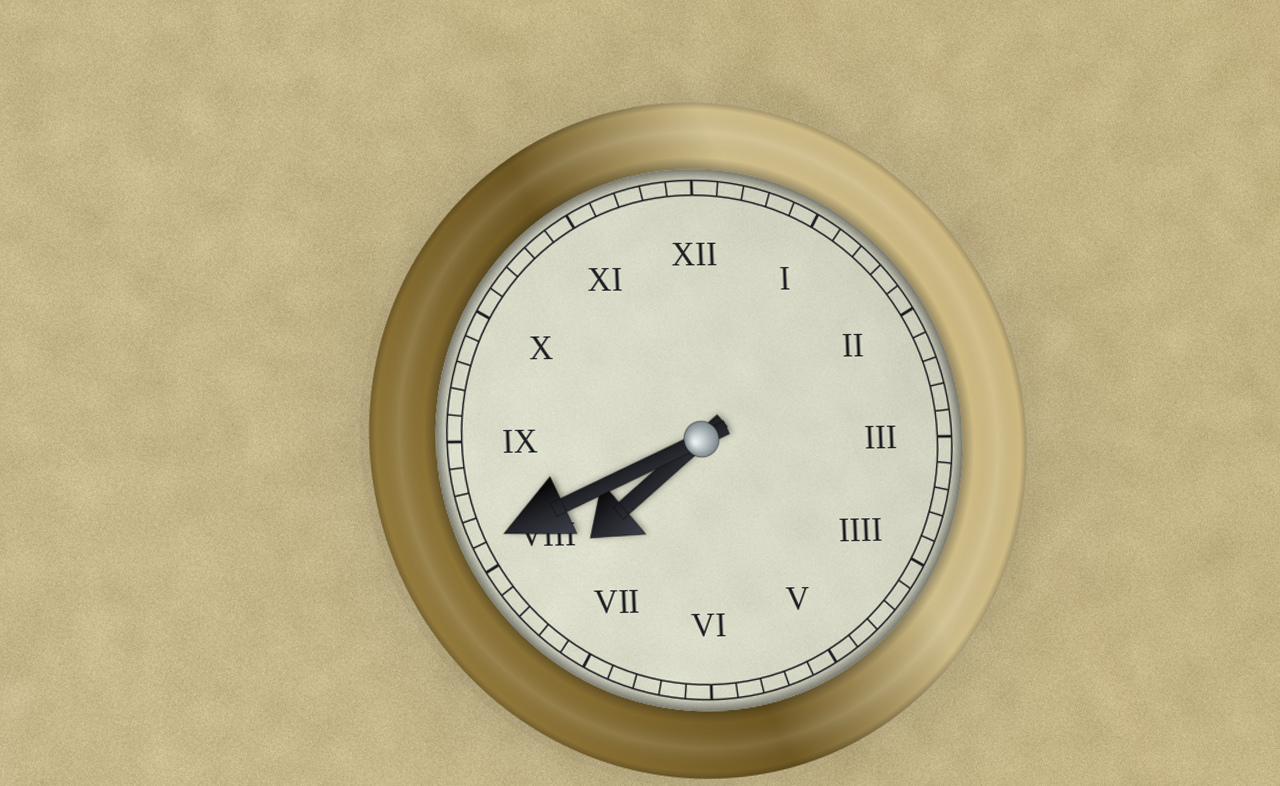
7:41
